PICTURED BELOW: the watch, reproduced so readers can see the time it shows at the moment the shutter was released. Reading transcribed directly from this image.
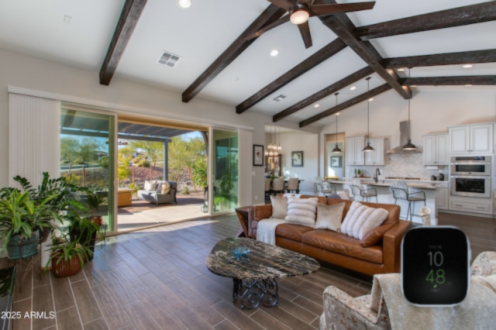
10:48
